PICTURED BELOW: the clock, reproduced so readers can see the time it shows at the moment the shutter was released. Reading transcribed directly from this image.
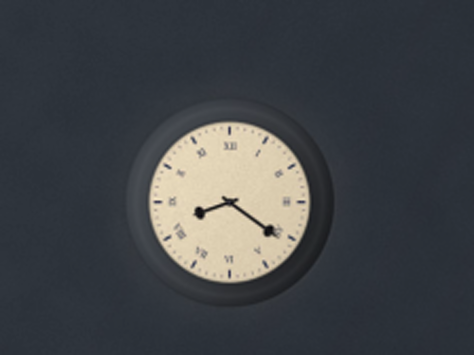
8:21
